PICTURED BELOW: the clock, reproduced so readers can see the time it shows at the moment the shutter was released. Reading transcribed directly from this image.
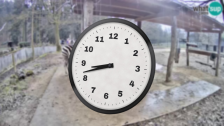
8:42
